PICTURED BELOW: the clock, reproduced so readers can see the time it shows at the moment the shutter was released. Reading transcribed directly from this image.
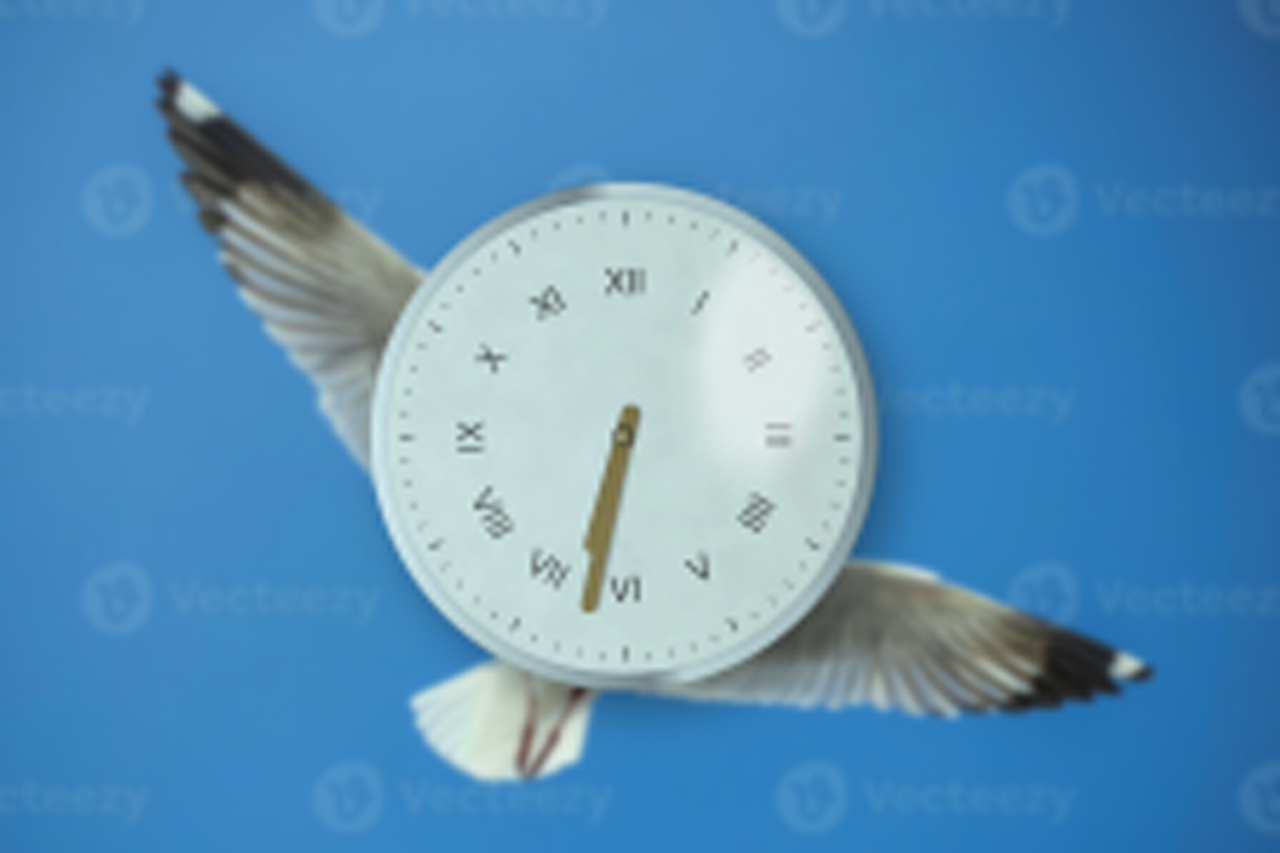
6:32
